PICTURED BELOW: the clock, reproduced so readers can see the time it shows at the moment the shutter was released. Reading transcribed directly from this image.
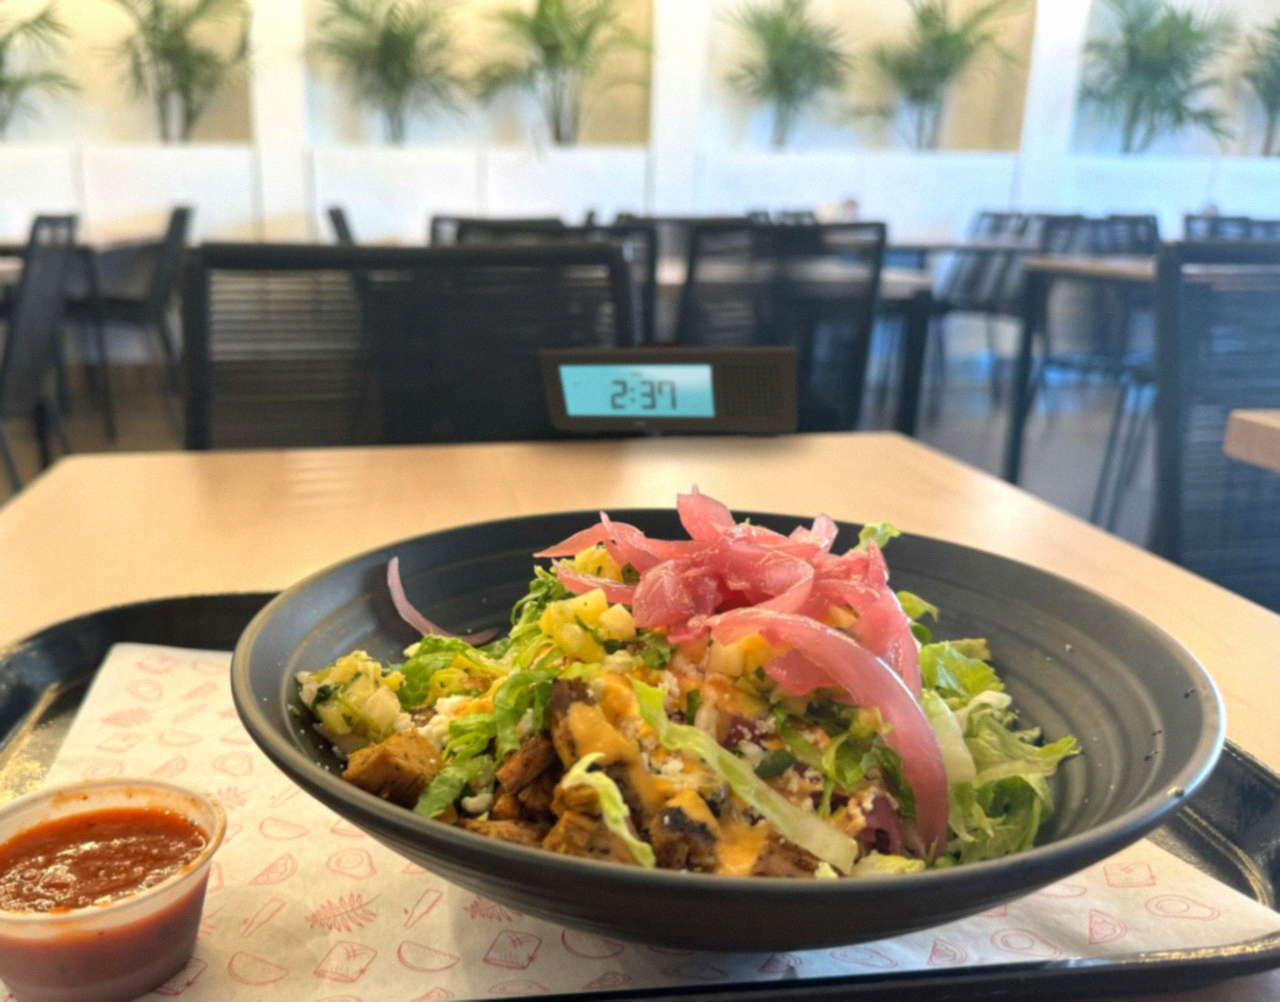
2:37
